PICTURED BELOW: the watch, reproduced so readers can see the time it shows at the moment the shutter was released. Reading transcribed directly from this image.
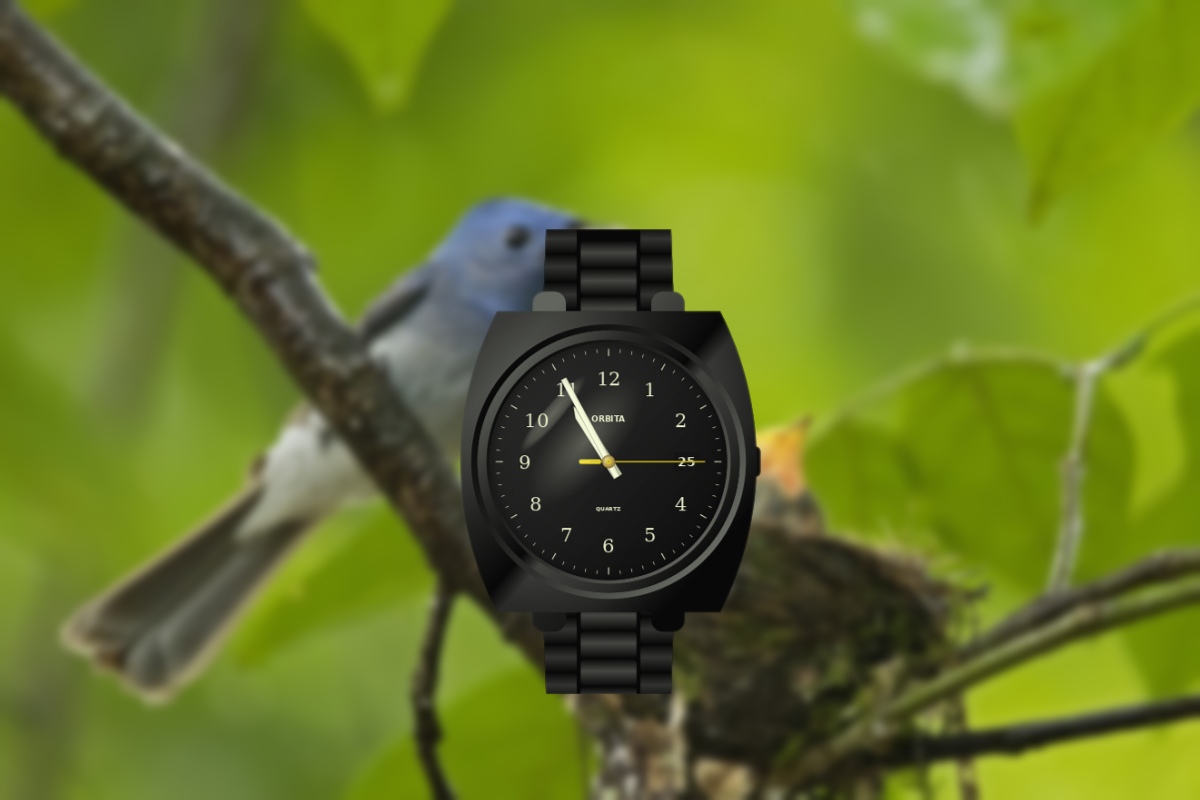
10:55:15
